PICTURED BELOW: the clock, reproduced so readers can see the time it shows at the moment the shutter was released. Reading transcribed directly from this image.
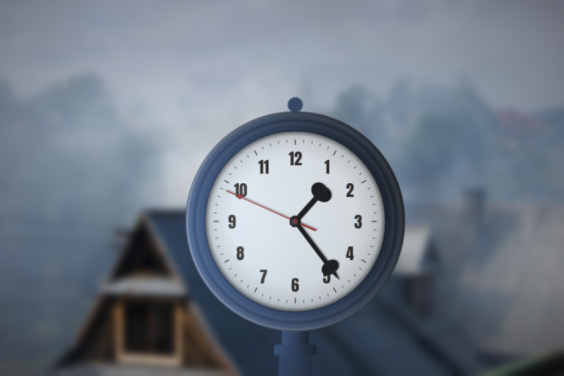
1:23:49
